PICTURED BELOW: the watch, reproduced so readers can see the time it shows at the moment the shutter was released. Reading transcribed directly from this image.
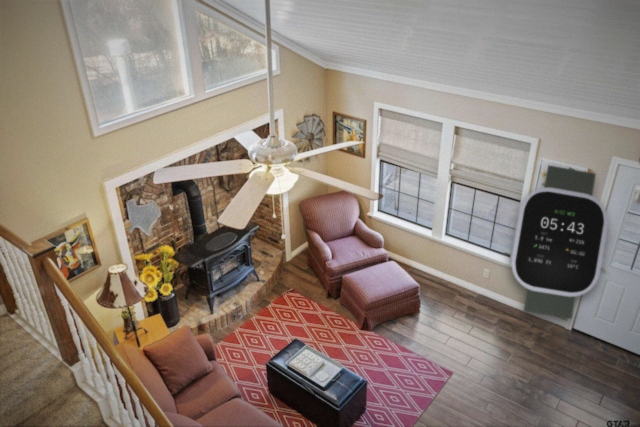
5:43
